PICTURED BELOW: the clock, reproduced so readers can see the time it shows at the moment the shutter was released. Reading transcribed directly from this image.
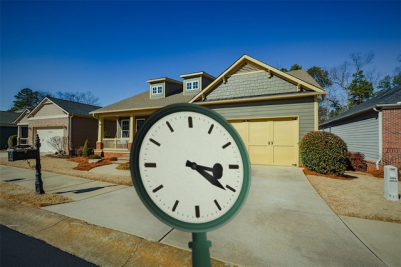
3:21
